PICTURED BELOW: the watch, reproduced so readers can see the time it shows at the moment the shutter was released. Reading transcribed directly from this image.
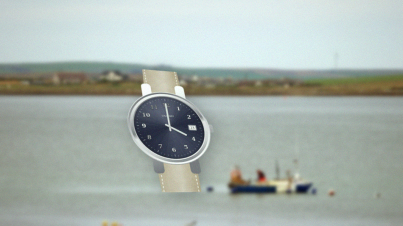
4:00
